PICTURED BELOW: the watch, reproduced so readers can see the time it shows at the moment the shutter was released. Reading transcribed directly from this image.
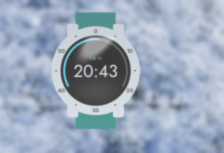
20:43
